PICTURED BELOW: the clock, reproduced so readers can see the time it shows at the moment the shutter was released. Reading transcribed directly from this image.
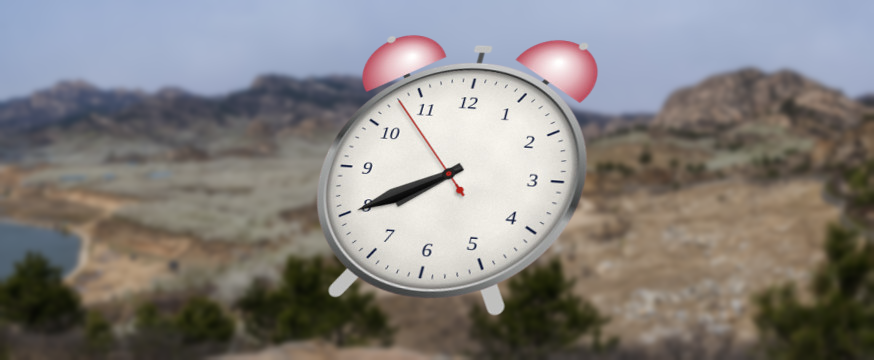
7:39:53
